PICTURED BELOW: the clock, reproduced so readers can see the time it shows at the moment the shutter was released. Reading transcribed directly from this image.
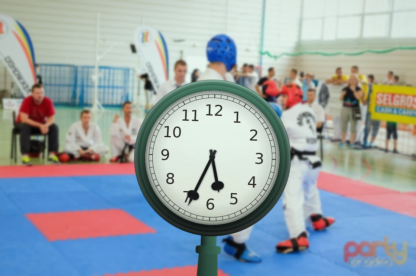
5:34
